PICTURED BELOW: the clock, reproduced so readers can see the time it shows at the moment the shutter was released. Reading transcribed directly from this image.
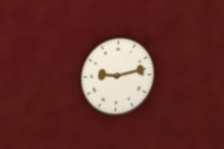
9:13
